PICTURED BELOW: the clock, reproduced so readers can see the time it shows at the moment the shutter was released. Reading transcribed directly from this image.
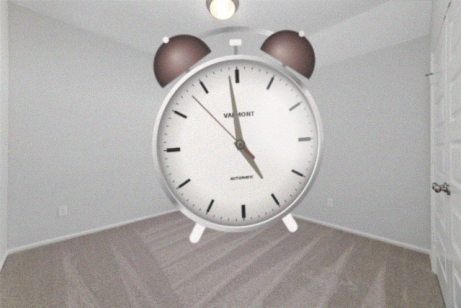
4:58:53
